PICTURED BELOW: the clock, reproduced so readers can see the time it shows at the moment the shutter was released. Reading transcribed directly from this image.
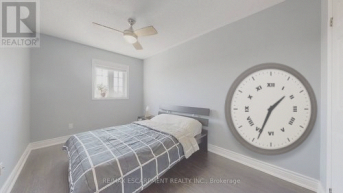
1:34
